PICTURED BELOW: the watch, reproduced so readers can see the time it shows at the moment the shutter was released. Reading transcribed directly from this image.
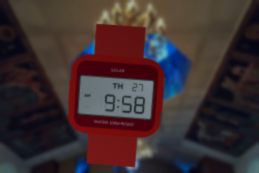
9:58
